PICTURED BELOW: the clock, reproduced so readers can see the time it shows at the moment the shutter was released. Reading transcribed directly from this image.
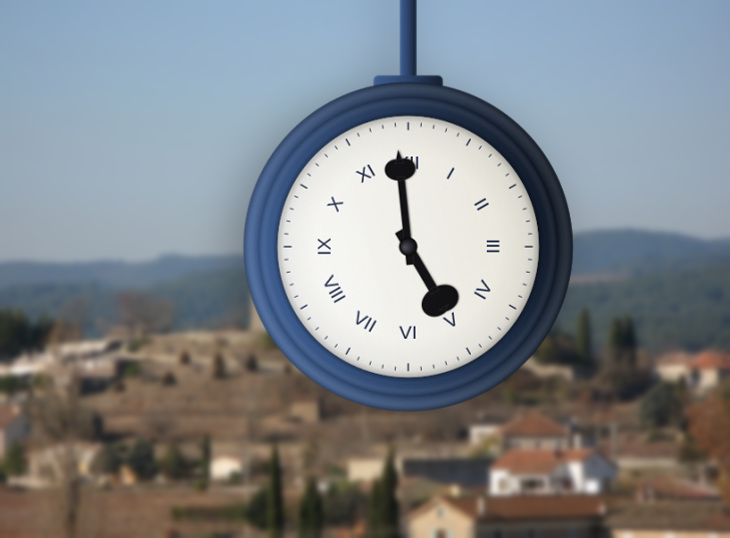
4:59
